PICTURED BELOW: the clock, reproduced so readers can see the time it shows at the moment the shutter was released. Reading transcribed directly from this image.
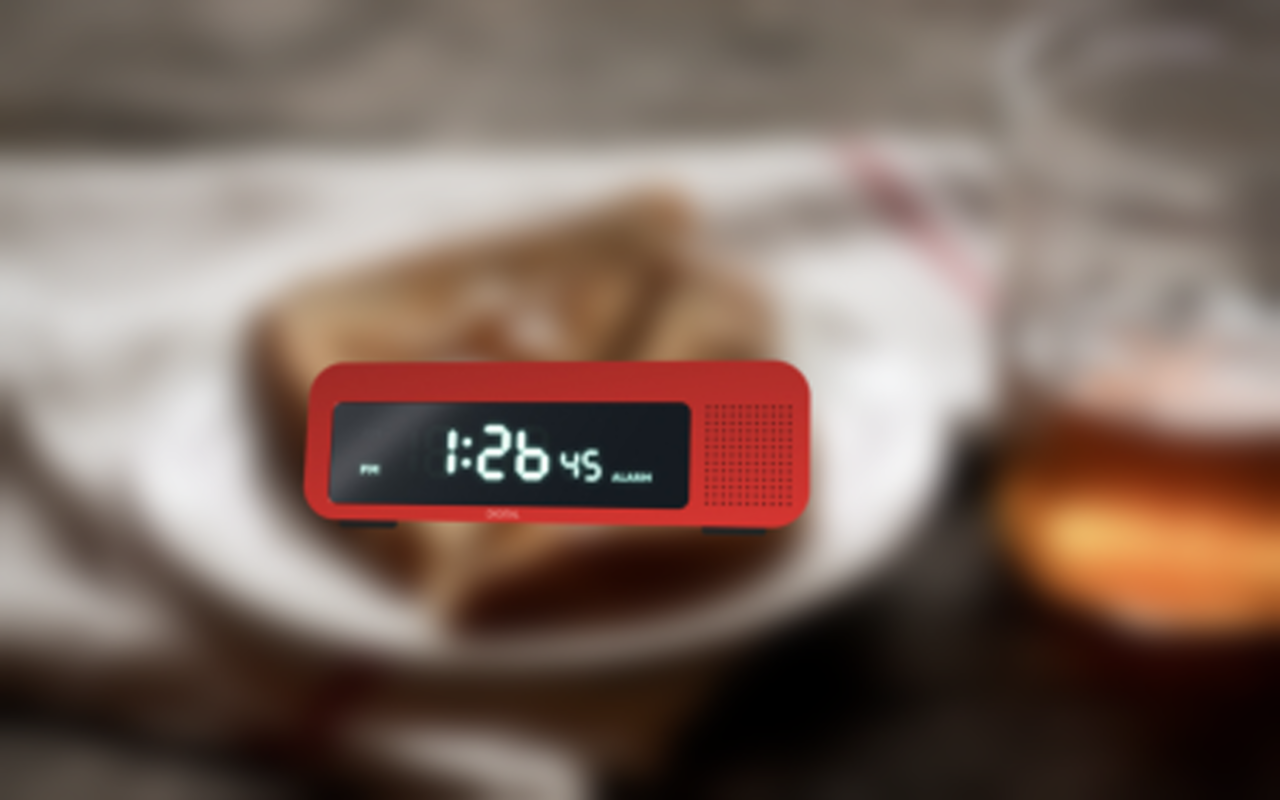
1:26:45
